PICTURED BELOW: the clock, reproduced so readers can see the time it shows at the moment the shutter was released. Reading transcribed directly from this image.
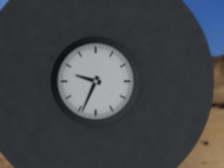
9:34
